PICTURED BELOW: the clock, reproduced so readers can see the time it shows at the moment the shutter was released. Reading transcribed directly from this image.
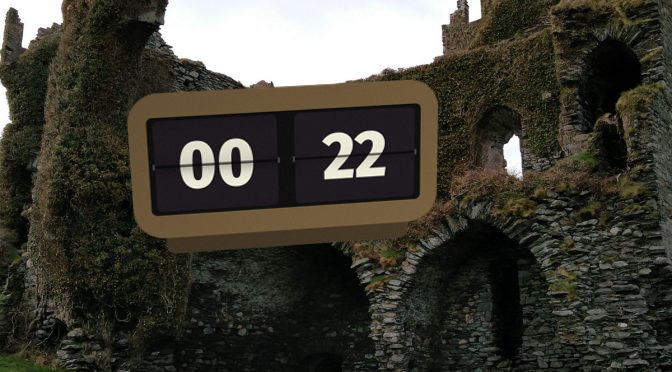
0:22
